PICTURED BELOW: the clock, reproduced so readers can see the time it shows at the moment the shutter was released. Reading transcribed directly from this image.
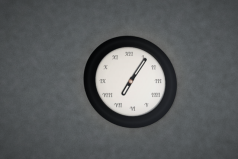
7:06
